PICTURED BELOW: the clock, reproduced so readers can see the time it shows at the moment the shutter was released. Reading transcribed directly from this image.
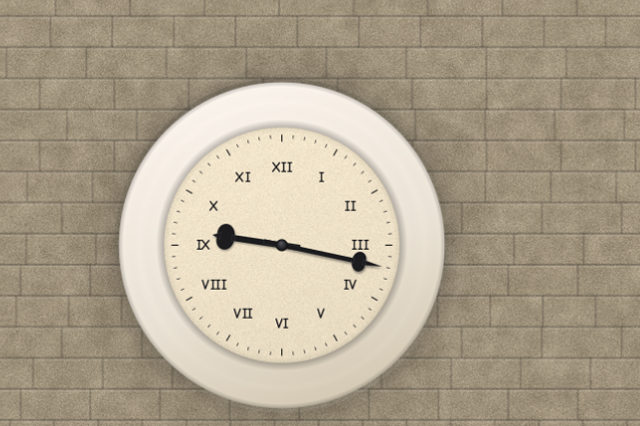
9:17
